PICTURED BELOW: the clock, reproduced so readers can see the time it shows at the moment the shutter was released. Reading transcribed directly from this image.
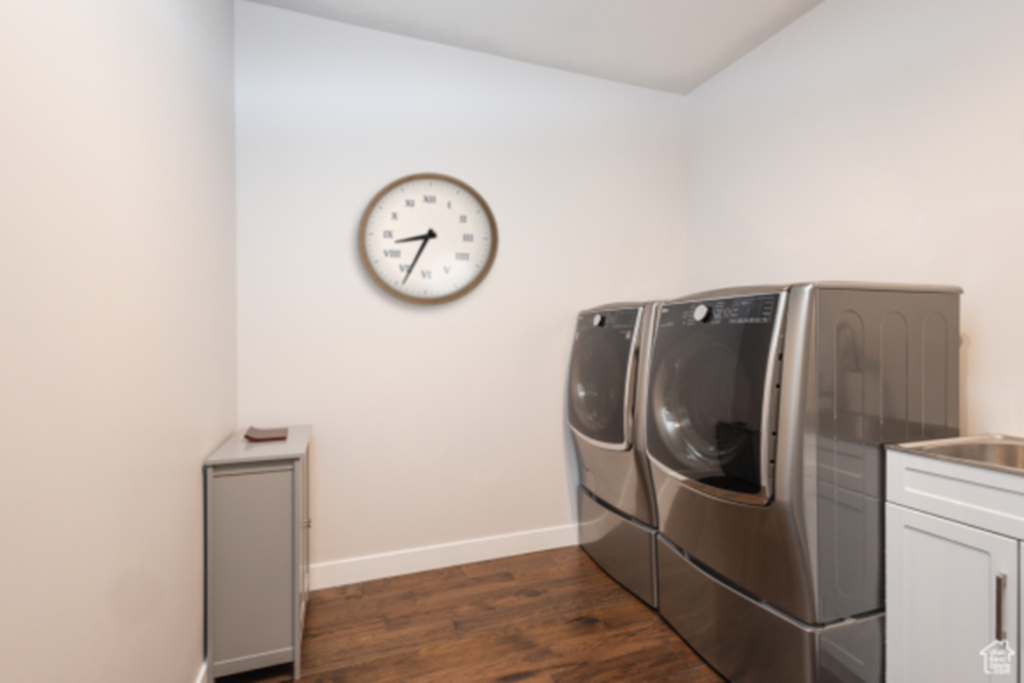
8:34
